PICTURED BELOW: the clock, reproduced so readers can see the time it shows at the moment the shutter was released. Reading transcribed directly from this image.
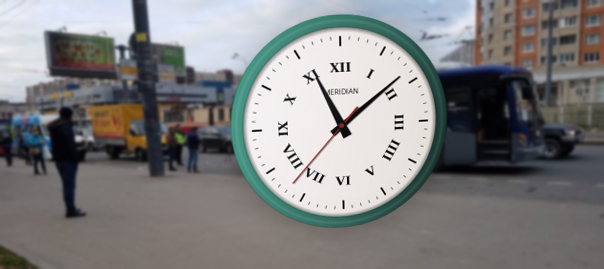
11:08:37
